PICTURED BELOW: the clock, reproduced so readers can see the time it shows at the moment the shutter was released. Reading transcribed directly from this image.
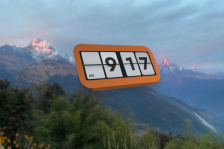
9:17
